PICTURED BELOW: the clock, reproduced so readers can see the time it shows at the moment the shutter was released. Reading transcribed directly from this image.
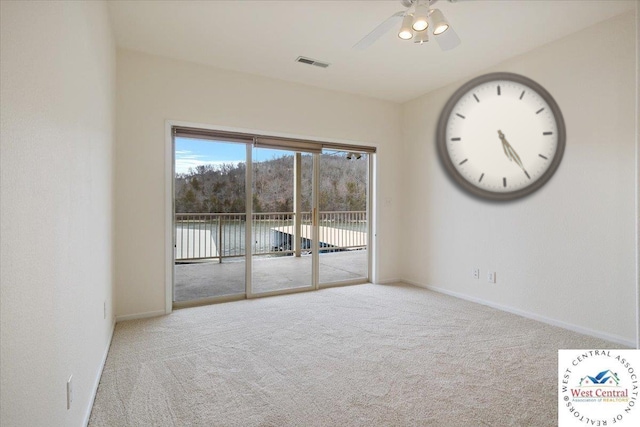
5:25
